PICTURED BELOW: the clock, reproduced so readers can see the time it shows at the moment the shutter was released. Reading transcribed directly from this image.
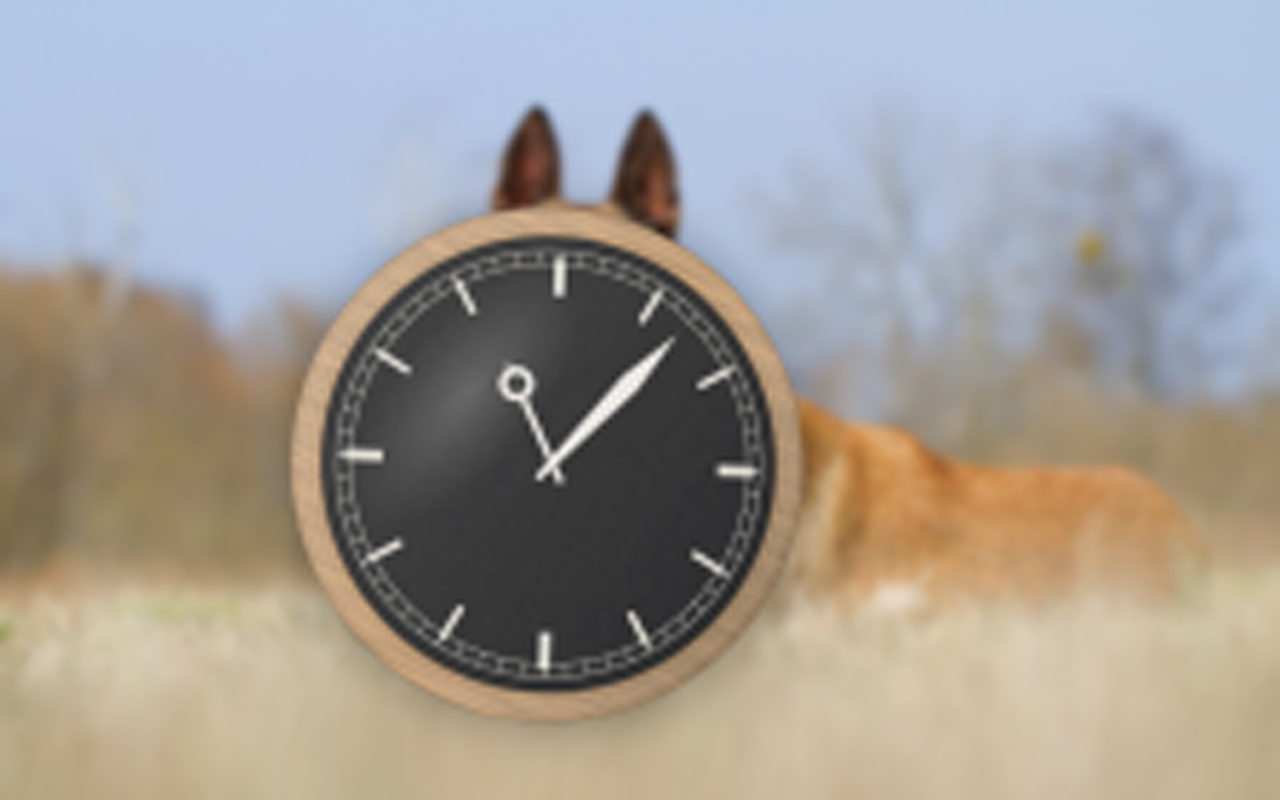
11:07
